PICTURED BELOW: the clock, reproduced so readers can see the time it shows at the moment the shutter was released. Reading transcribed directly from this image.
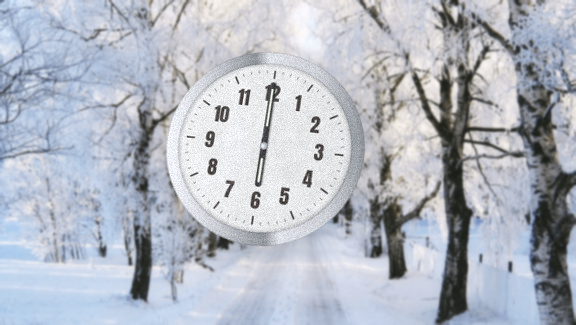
6:00
